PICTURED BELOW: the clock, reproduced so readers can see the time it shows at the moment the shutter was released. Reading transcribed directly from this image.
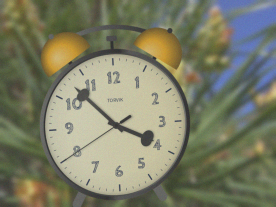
3:52:40
